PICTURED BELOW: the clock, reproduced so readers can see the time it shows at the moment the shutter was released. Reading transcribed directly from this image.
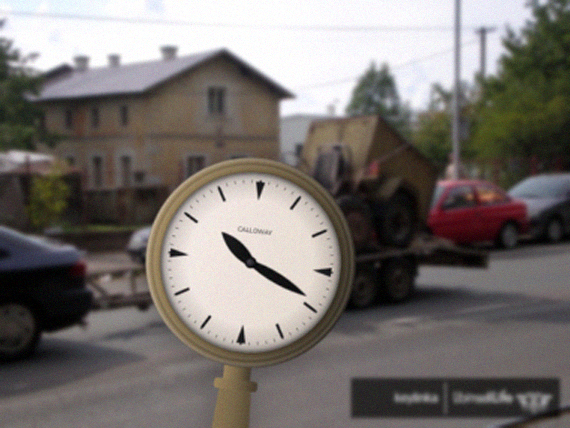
10:19
